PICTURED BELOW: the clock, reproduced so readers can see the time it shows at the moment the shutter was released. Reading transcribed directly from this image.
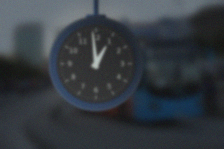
12:59
